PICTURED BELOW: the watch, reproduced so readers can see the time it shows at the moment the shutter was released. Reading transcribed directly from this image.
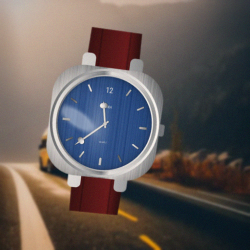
11:38
